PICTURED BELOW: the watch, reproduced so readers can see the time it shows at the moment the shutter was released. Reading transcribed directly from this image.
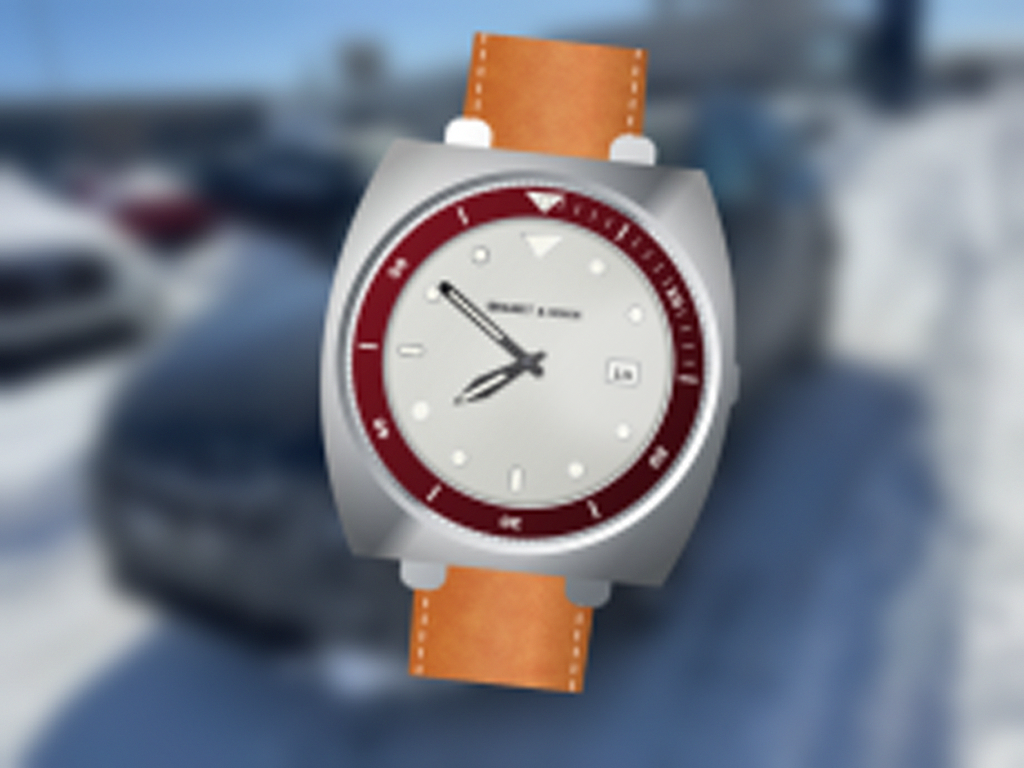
7:51
